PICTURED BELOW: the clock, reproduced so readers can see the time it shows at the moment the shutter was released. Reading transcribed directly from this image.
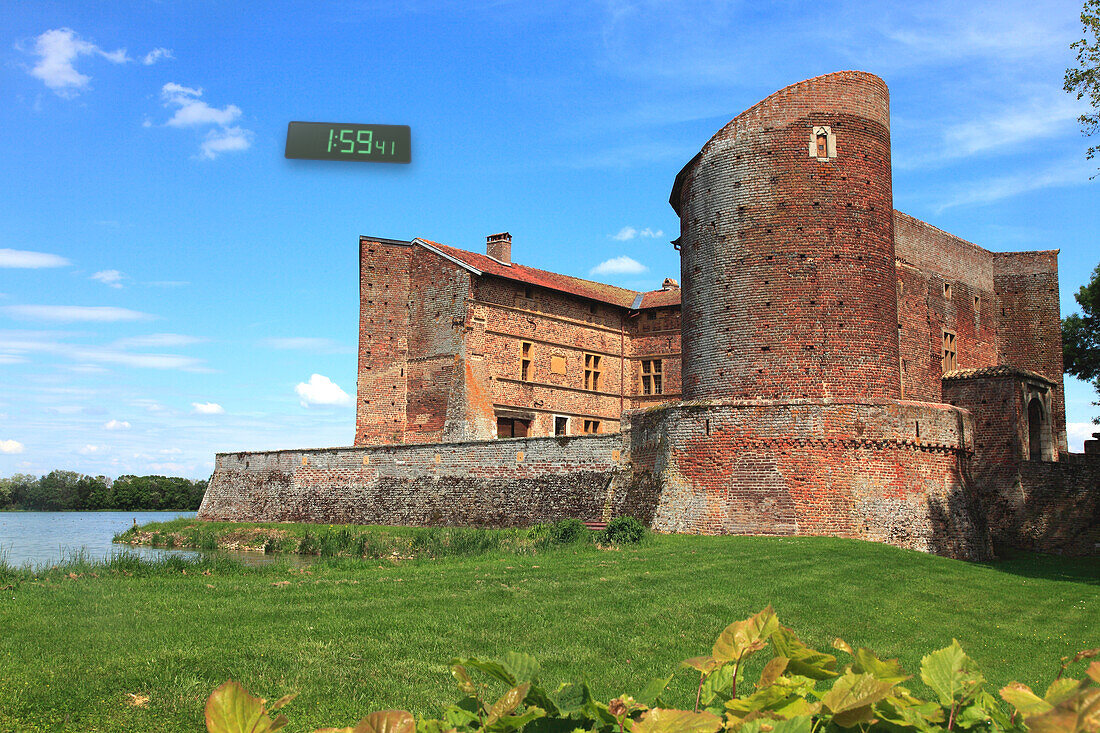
1:59:41
